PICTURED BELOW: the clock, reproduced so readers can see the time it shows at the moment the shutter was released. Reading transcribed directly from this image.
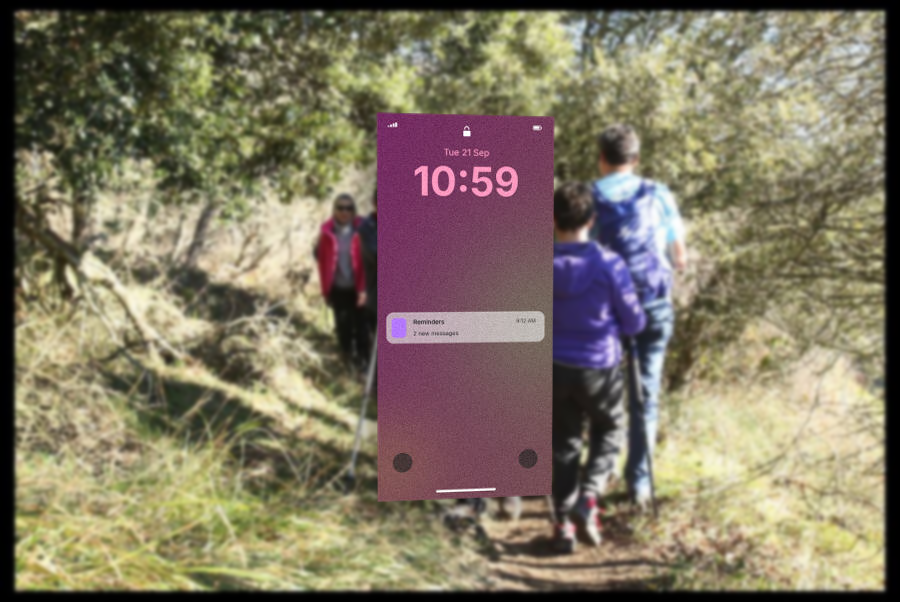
10:59
